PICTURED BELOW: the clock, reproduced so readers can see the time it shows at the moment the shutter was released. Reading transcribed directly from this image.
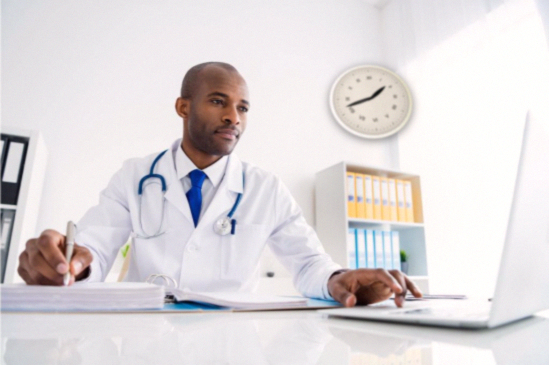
1:42
